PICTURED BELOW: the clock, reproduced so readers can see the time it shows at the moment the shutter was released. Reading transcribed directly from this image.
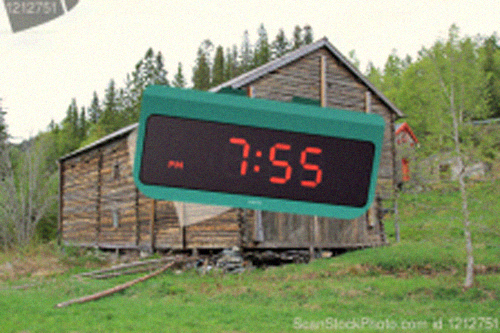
7:55
